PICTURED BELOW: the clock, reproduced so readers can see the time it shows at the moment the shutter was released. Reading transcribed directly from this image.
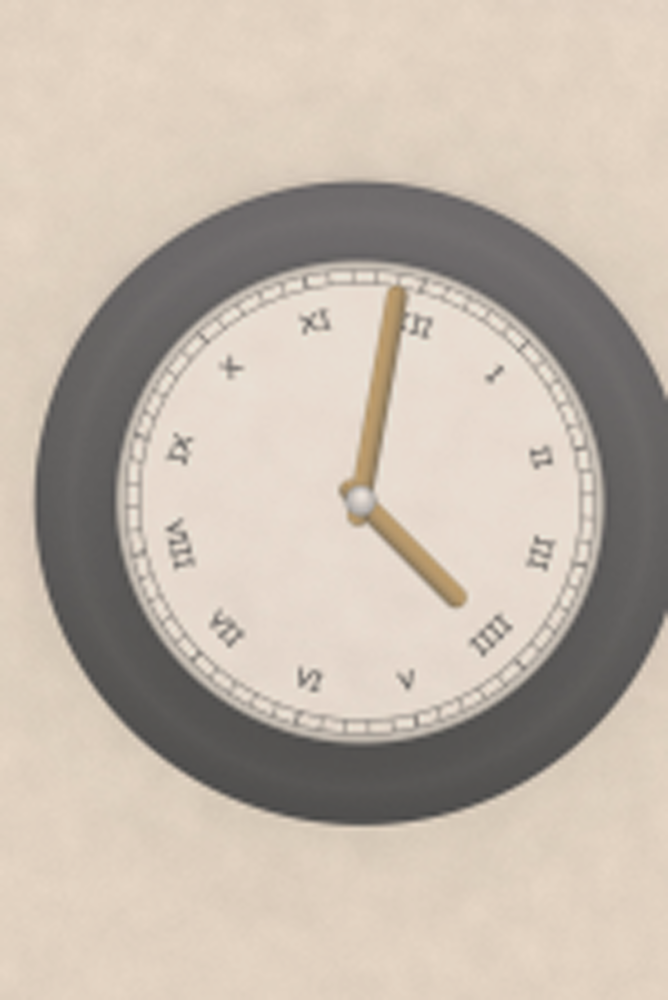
3:59
